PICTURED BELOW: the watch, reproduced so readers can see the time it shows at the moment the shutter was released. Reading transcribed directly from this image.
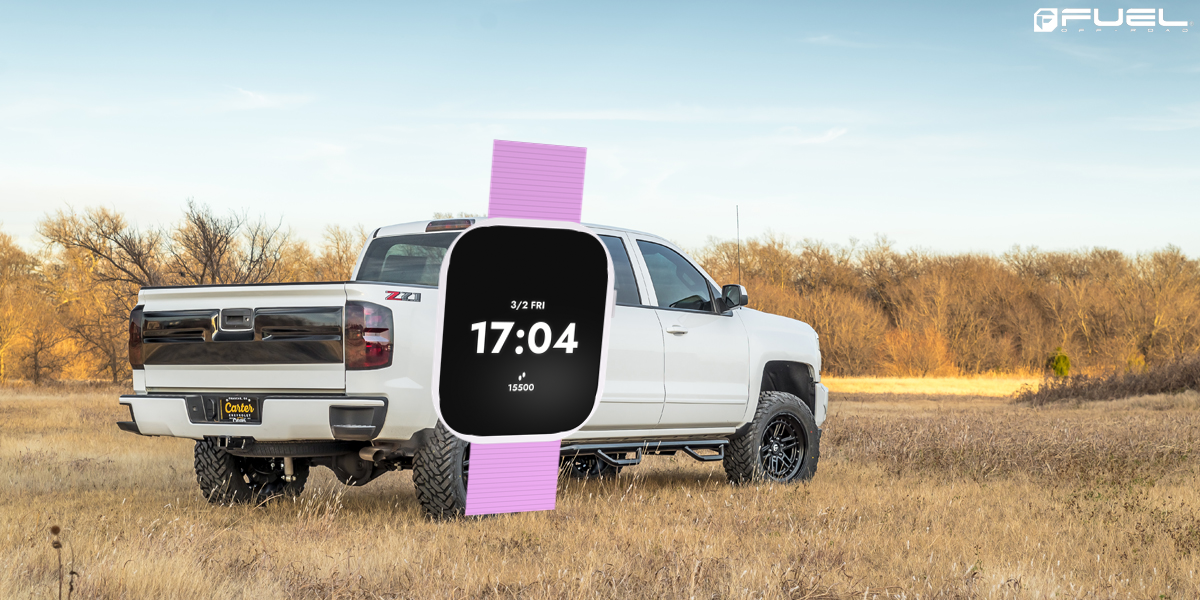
17:04
